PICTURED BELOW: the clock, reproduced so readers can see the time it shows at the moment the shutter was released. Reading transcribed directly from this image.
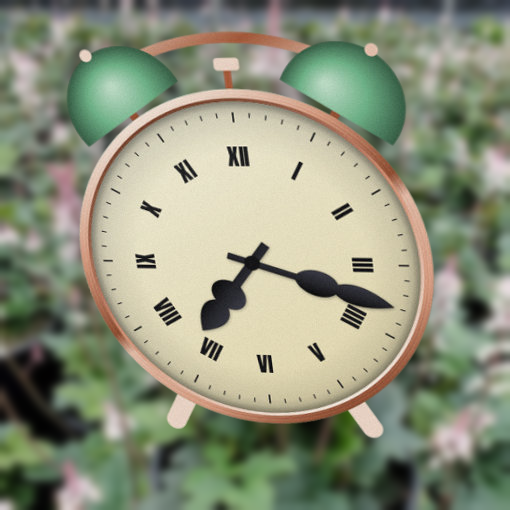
7:18
